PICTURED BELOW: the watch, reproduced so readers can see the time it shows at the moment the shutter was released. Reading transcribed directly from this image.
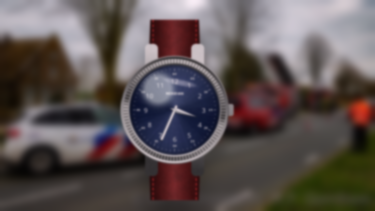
3:34
